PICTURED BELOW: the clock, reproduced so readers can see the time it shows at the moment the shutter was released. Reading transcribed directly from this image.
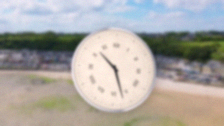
10:27
